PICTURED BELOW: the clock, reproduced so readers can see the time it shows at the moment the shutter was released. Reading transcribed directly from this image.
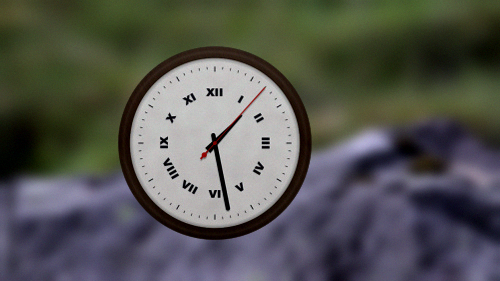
1:28:07
